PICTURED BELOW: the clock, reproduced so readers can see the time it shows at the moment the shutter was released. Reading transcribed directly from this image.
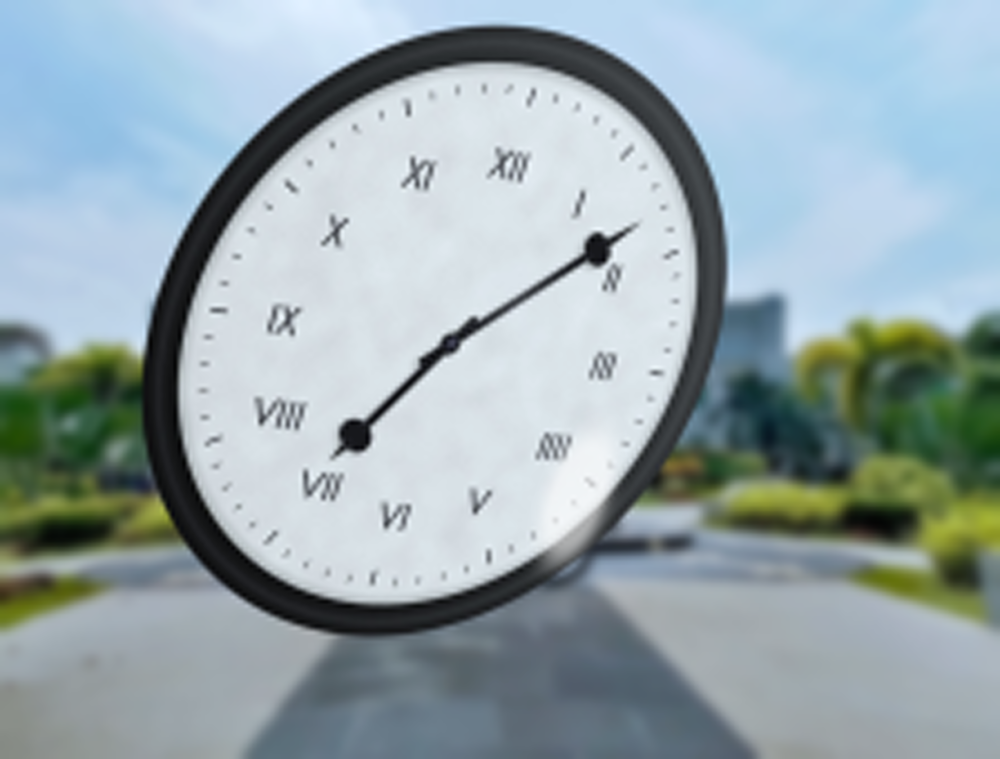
7:08
